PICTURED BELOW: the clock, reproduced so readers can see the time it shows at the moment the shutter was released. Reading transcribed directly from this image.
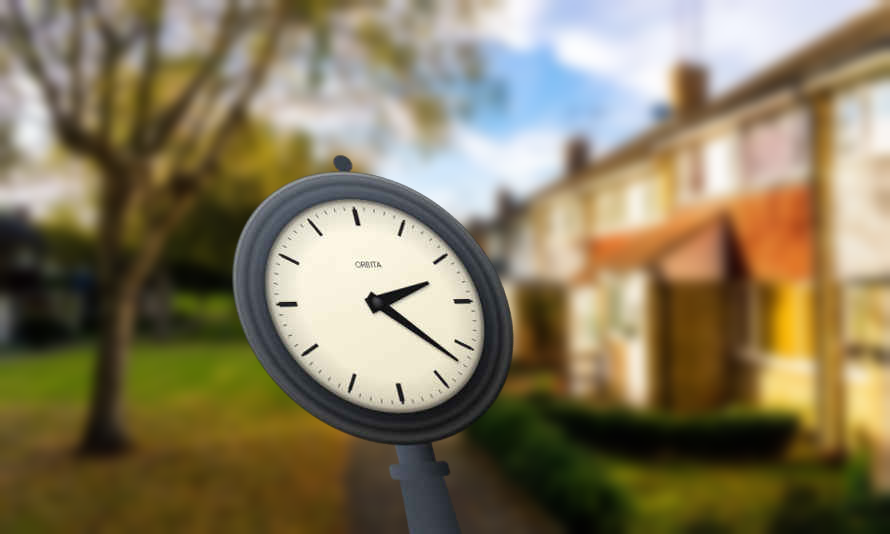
2:22
